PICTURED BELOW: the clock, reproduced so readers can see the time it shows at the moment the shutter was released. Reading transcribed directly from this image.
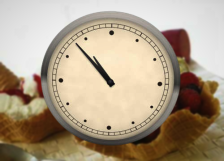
10:53
